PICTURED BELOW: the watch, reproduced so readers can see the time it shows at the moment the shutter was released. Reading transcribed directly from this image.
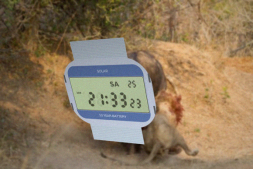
21:33:23
